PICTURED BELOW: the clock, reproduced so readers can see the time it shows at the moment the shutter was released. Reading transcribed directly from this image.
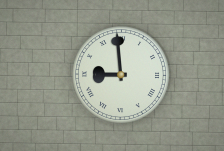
8:59
